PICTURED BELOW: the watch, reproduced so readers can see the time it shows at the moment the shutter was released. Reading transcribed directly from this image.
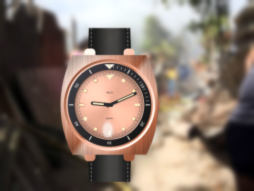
9:11
